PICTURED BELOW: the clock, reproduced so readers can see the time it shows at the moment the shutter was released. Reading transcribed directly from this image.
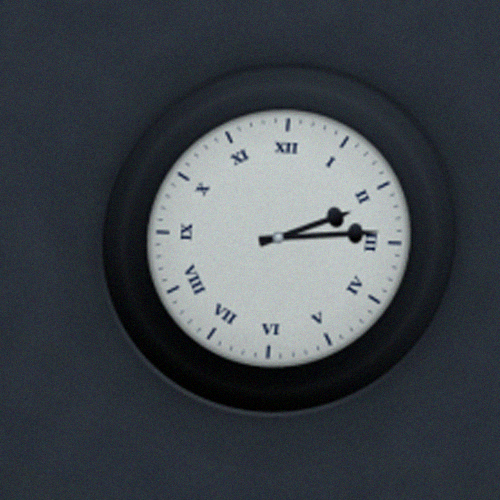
2:14
